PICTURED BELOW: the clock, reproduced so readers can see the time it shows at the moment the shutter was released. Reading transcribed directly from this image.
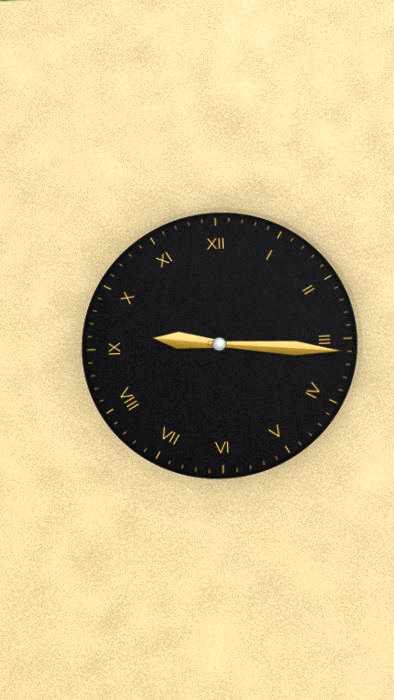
9:16
